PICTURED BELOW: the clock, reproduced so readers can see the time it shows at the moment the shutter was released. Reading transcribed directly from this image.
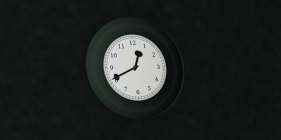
12:41
